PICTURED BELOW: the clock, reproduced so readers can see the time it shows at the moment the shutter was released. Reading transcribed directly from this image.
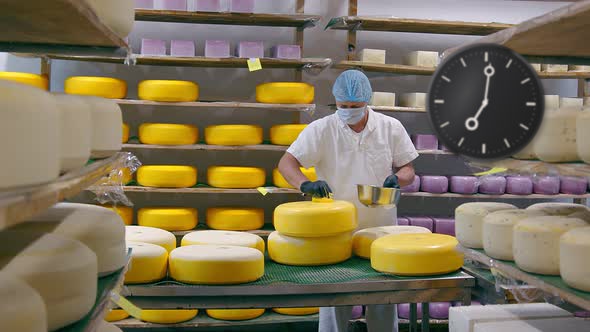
7:01
